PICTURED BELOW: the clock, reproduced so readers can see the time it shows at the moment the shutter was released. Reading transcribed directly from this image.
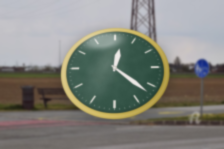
12:22
